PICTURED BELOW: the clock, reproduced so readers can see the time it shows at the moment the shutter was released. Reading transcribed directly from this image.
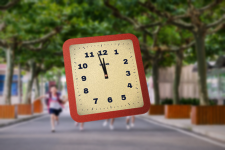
11:58
